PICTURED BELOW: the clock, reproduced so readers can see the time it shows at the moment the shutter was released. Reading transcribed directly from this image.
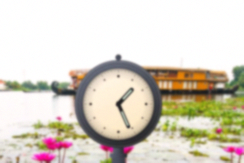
1:26
